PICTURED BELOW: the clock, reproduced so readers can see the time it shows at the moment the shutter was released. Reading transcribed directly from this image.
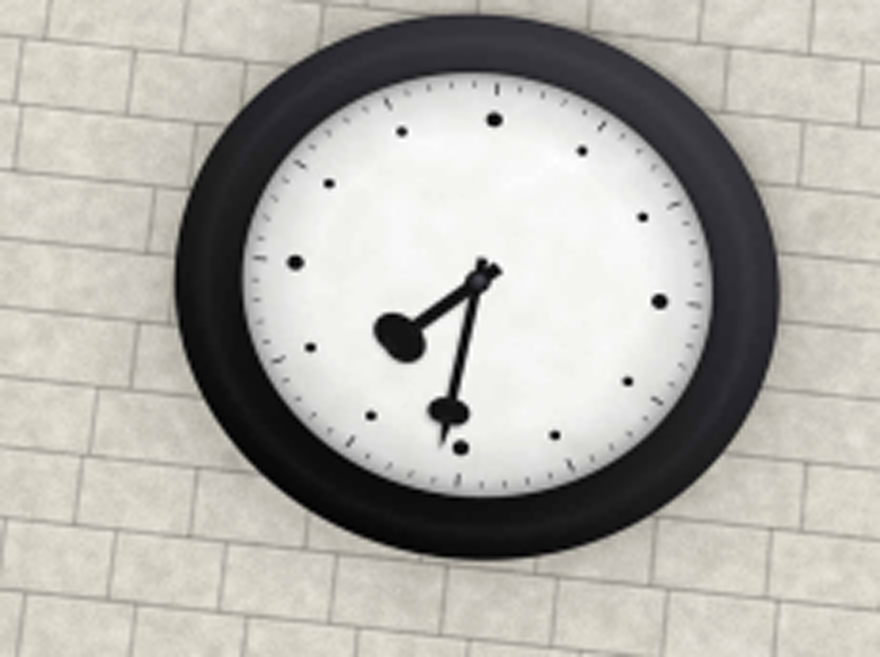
7:31
